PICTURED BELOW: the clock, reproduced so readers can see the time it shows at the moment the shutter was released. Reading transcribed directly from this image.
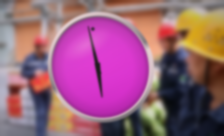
5:59
